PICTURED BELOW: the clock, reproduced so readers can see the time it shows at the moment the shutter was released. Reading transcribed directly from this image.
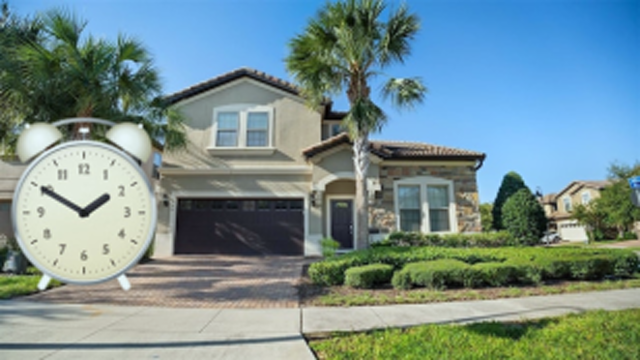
1:50
